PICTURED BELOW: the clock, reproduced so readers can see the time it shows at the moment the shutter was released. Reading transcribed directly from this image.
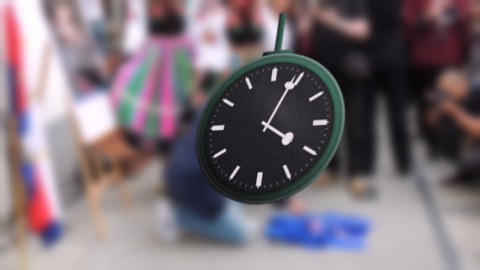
4:04
